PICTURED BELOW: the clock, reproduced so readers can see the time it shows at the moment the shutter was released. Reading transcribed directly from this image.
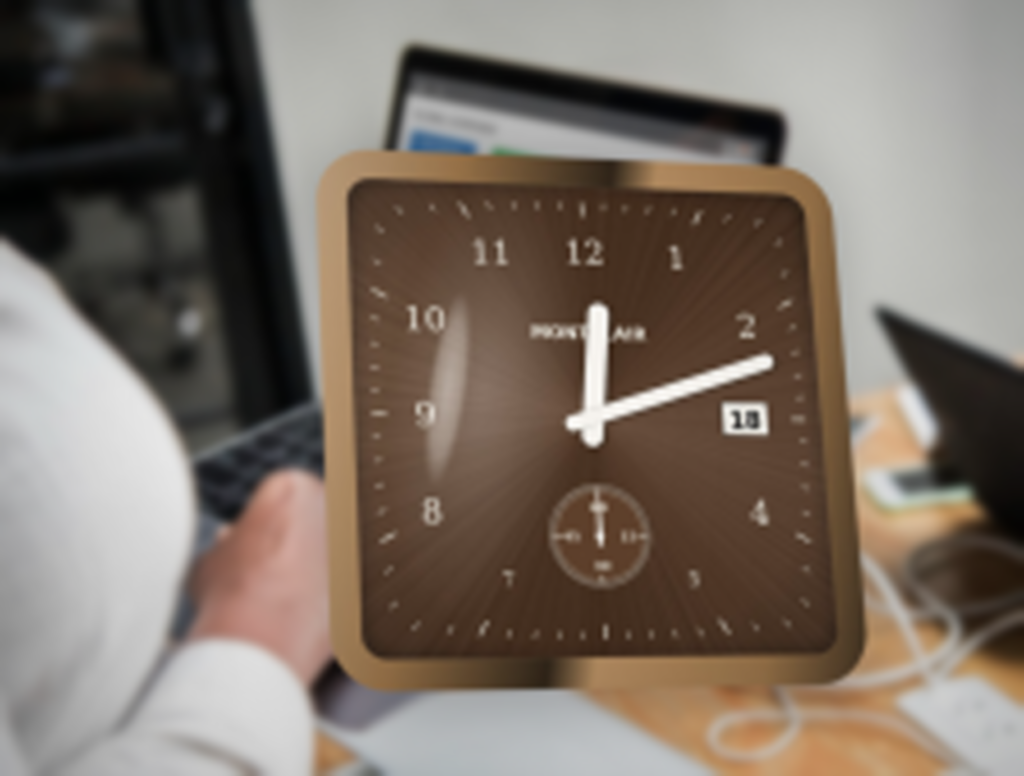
12:12
